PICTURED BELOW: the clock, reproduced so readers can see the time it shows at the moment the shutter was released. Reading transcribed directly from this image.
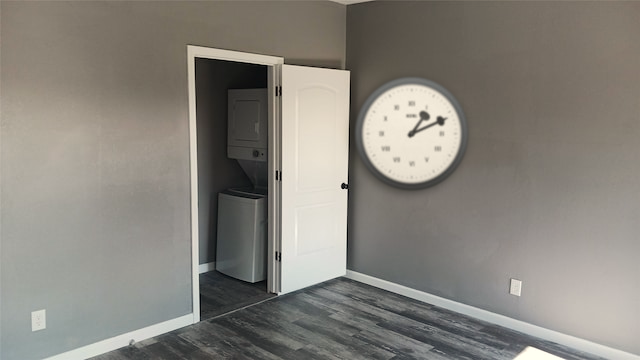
1:11
